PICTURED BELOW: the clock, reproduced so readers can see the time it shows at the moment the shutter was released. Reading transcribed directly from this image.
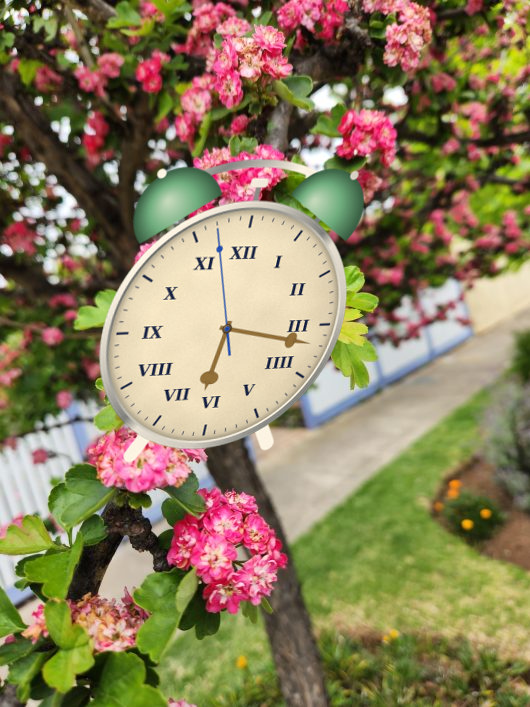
6:16:57
